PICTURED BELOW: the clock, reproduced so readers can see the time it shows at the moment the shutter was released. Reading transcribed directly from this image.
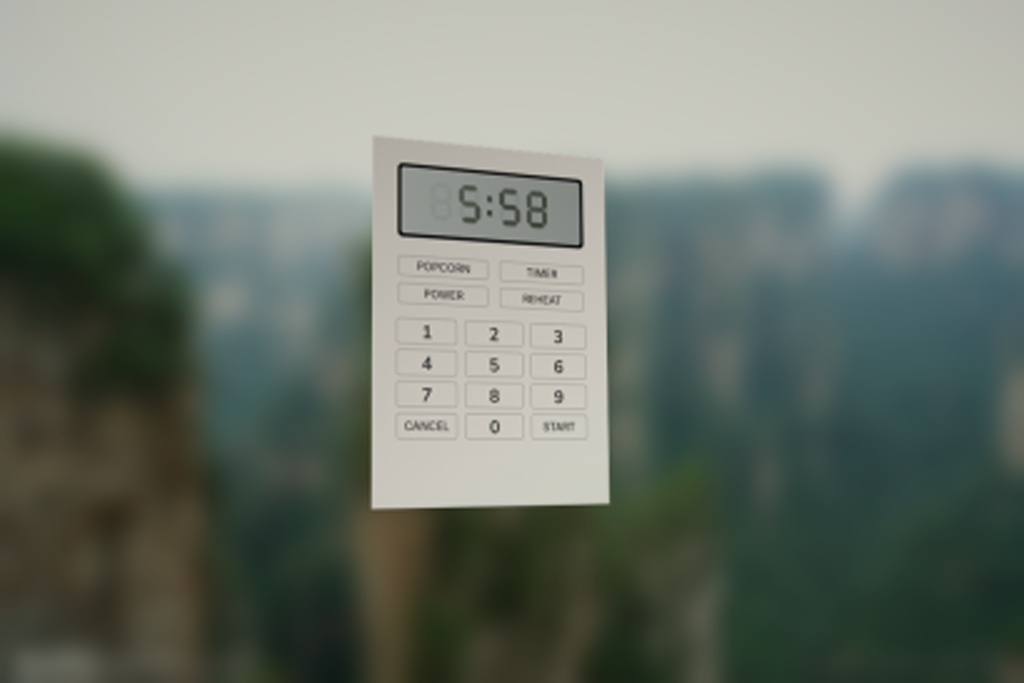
5:58
